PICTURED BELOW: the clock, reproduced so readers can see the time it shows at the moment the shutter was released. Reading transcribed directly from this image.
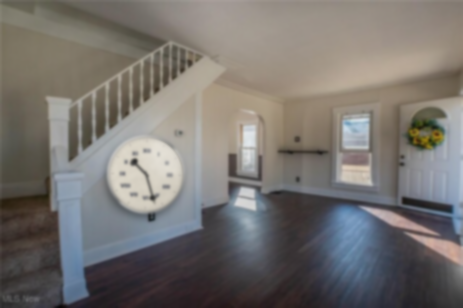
10:27
